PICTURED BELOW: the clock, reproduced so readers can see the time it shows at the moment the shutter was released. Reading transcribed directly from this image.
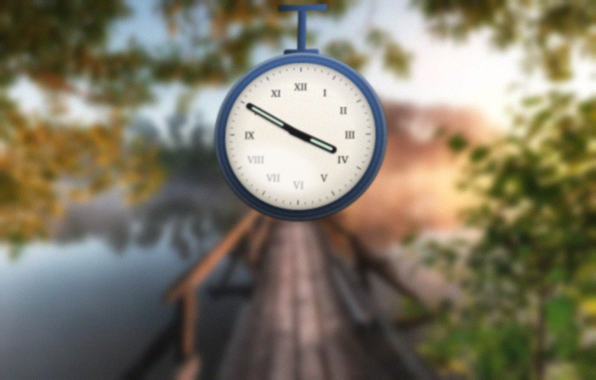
3:50
